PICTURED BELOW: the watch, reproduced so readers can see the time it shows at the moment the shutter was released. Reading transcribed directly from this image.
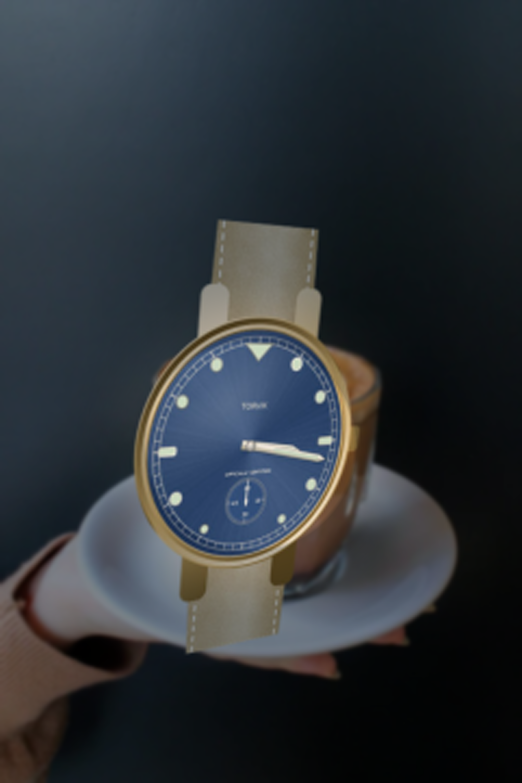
3:17
